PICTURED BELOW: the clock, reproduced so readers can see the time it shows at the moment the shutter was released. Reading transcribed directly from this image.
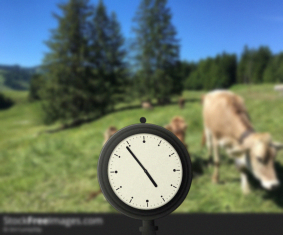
4:54
